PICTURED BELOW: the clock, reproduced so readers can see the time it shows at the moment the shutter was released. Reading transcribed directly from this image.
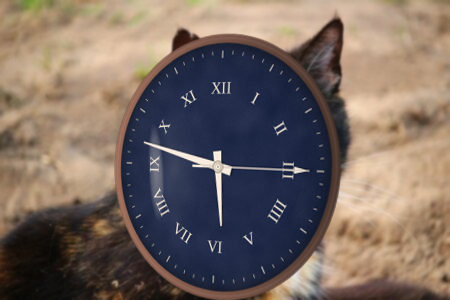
5:47:15
